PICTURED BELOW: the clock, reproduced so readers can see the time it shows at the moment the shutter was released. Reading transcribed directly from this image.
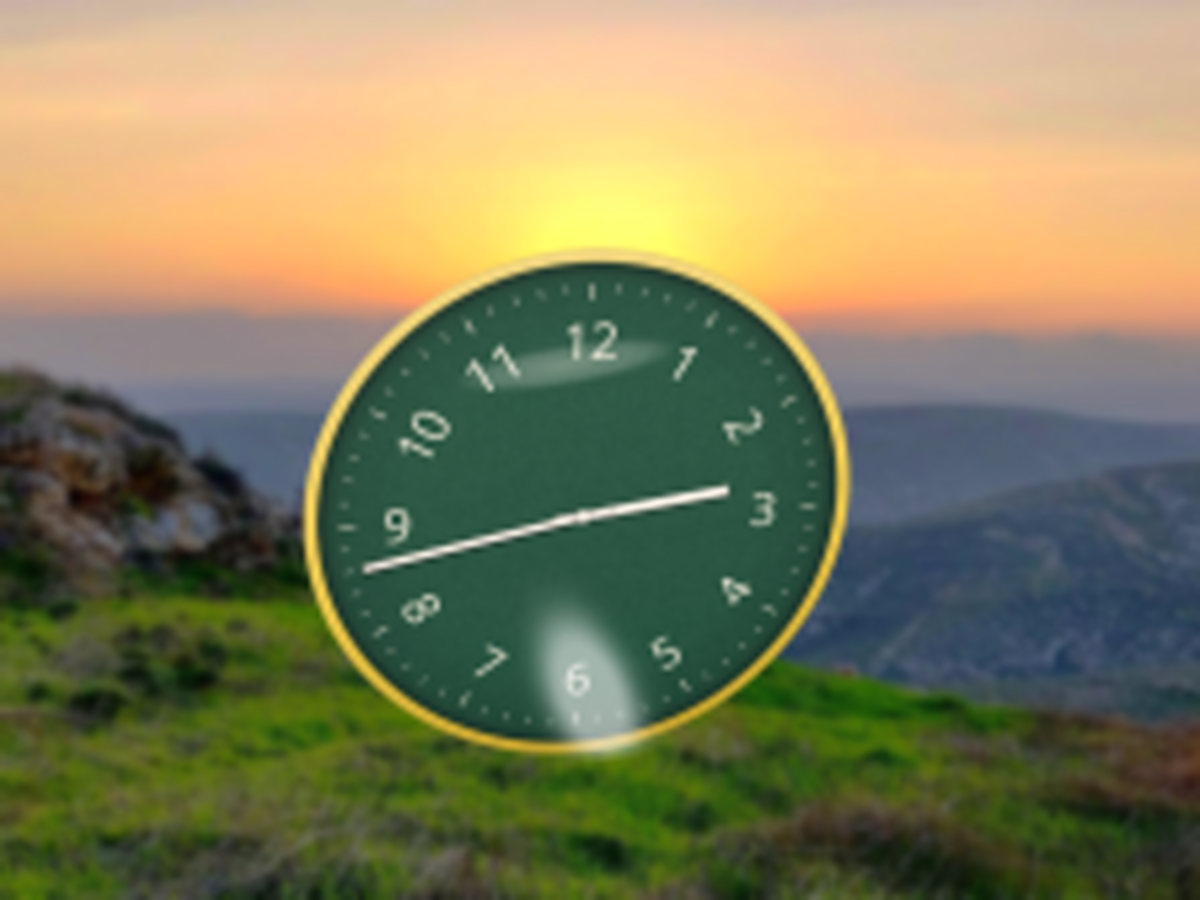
2:43
